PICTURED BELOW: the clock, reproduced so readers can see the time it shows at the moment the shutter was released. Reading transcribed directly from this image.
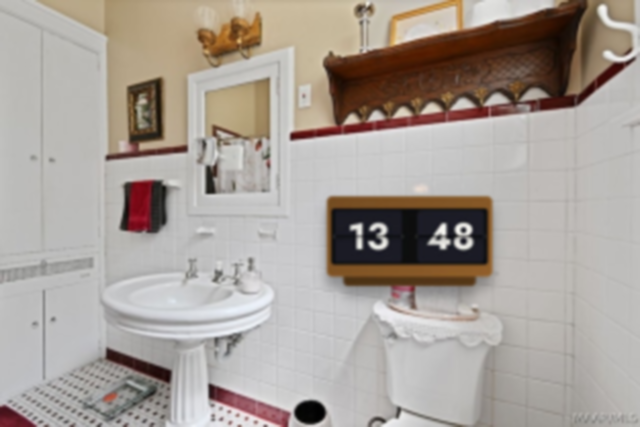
13:48
